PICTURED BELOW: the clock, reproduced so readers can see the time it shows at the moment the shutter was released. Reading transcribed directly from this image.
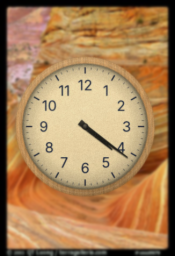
4:21
